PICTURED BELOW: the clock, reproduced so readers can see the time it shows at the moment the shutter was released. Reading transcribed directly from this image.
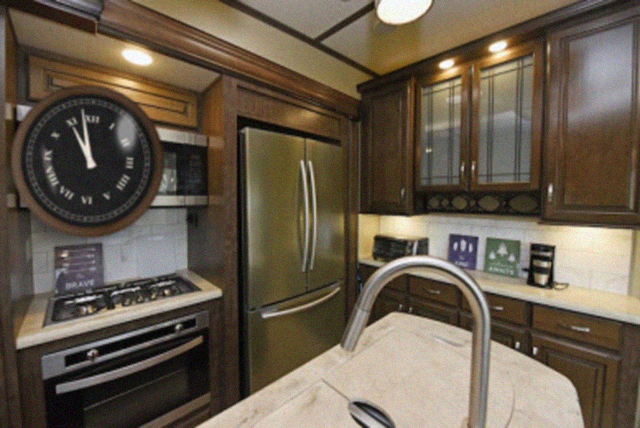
10:58
